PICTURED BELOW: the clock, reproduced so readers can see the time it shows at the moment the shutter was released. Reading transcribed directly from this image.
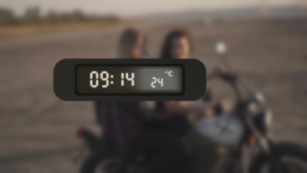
9:14
